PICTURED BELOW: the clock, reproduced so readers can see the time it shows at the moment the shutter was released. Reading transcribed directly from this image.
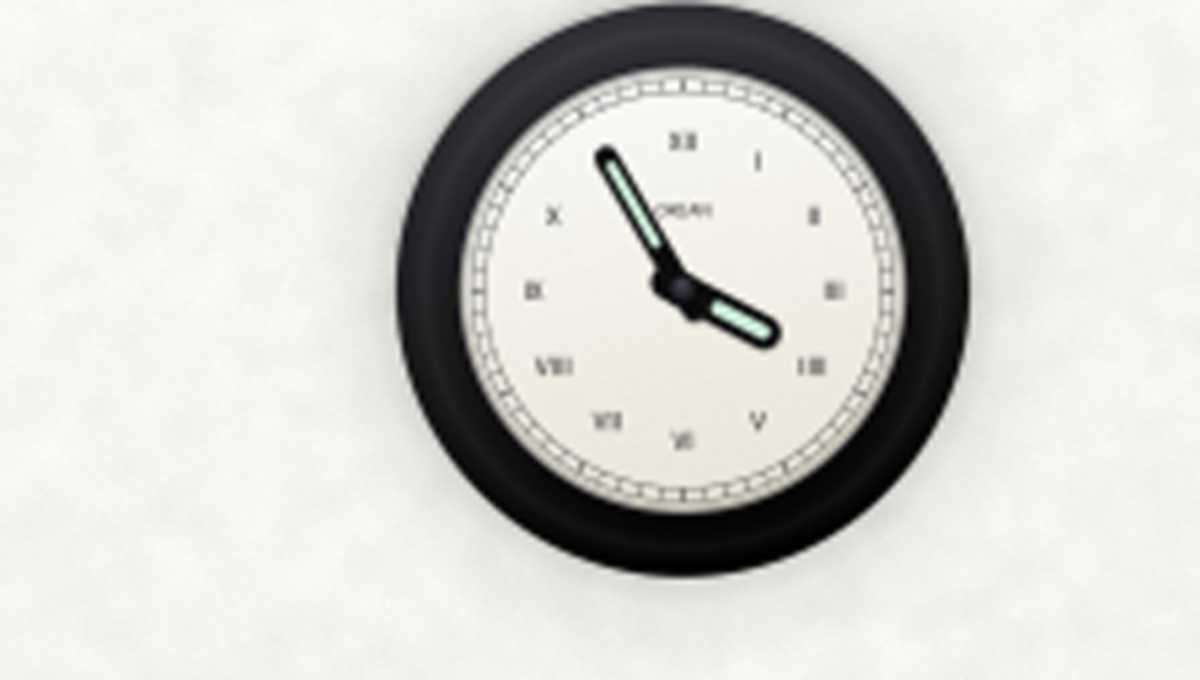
3:55
